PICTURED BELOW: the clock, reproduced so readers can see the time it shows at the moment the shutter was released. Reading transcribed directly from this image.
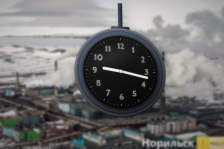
9:17
